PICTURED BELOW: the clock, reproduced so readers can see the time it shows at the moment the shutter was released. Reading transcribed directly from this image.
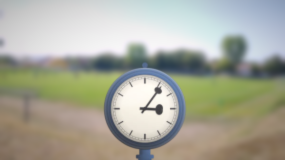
3:06
